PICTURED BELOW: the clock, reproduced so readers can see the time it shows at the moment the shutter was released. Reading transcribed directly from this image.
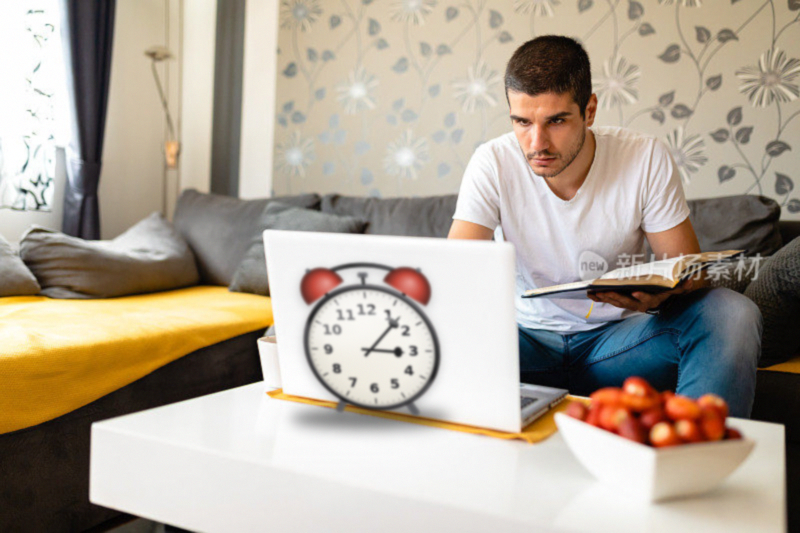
3:07
